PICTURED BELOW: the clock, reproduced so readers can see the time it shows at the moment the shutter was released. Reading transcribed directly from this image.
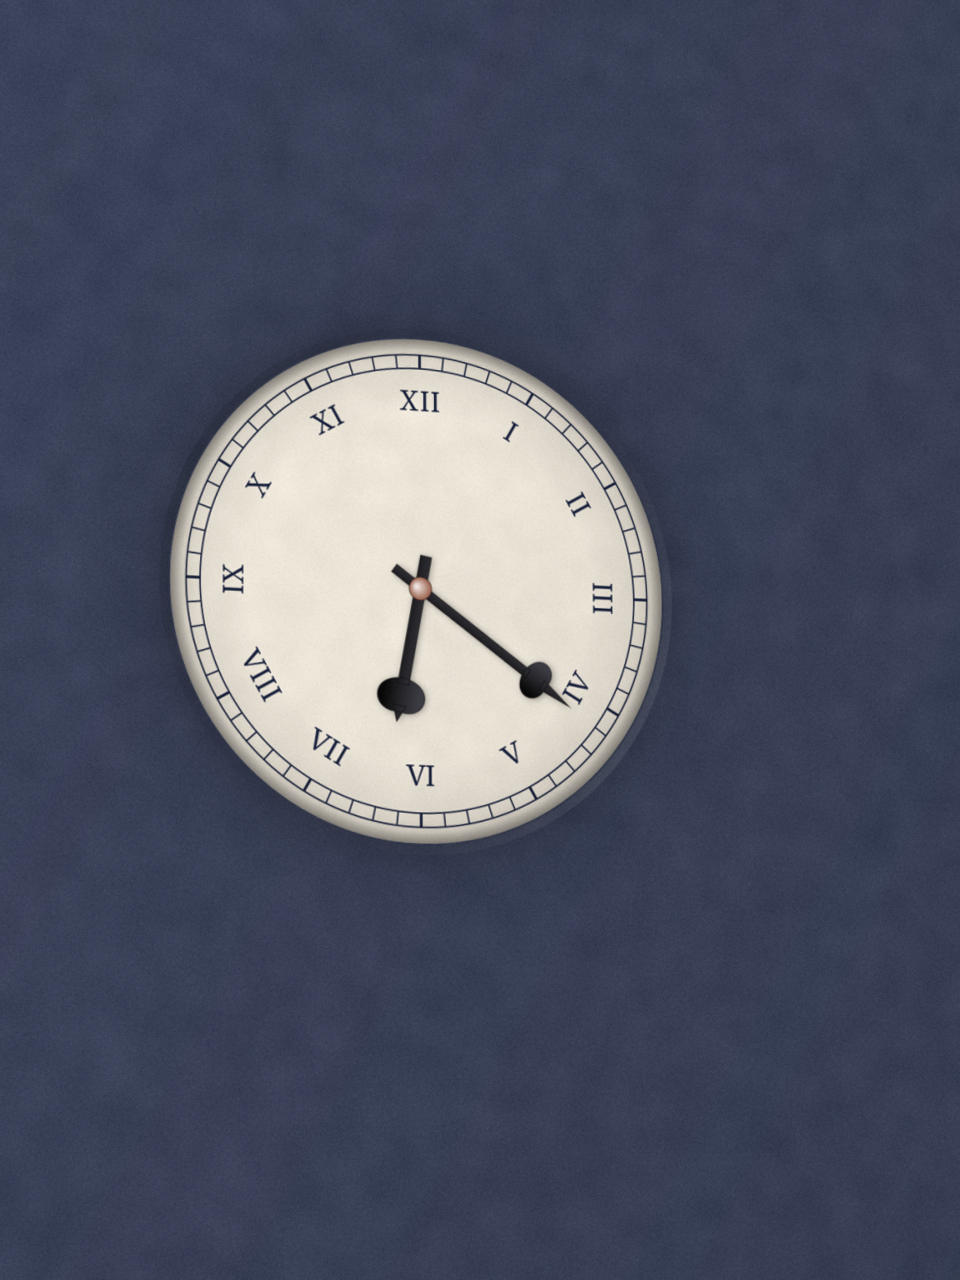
6:21
